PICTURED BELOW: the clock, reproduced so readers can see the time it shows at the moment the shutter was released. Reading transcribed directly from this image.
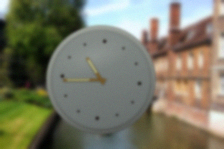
10:44
